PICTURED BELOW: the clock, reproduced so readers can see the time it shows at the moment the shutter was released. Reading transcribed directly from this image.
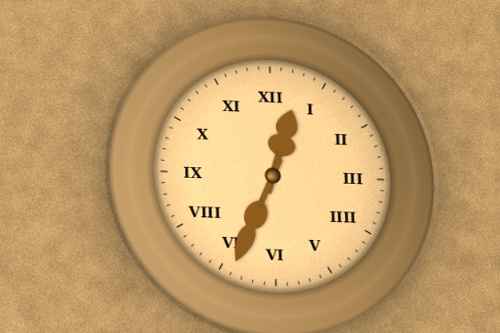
12:34
